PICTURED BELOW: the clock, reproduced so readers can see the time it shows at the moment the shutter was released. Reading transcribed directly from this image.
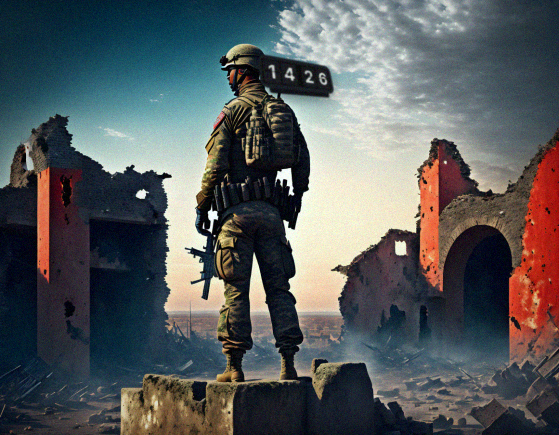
14:26
